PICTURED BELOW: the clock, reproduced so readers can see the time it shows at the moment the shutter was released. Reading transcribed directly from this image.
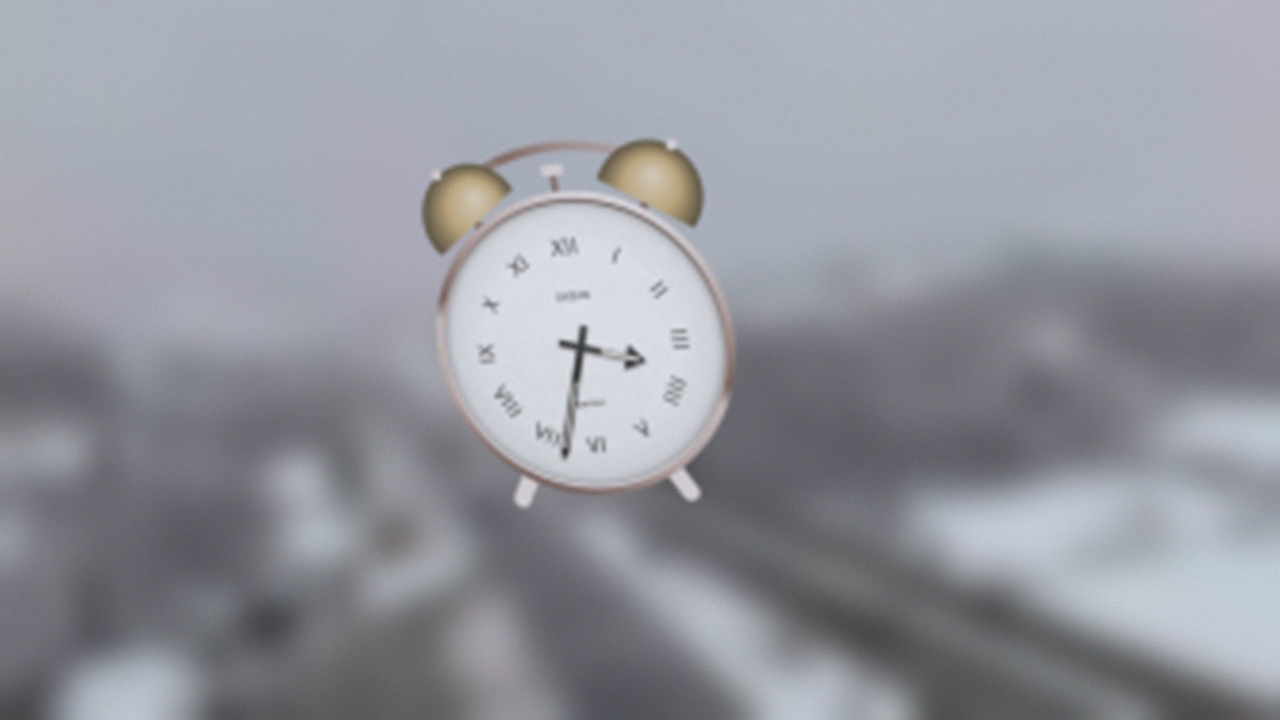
3:33
